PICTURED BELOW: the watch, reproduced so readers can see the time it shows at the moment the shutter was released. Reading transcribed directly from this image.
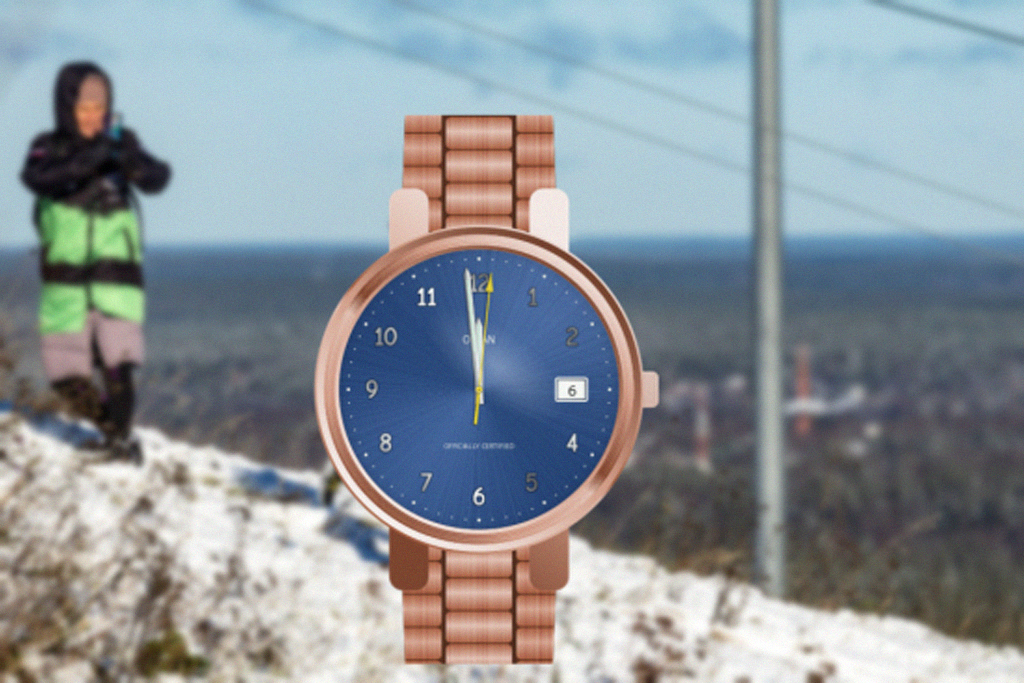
11:59:01
